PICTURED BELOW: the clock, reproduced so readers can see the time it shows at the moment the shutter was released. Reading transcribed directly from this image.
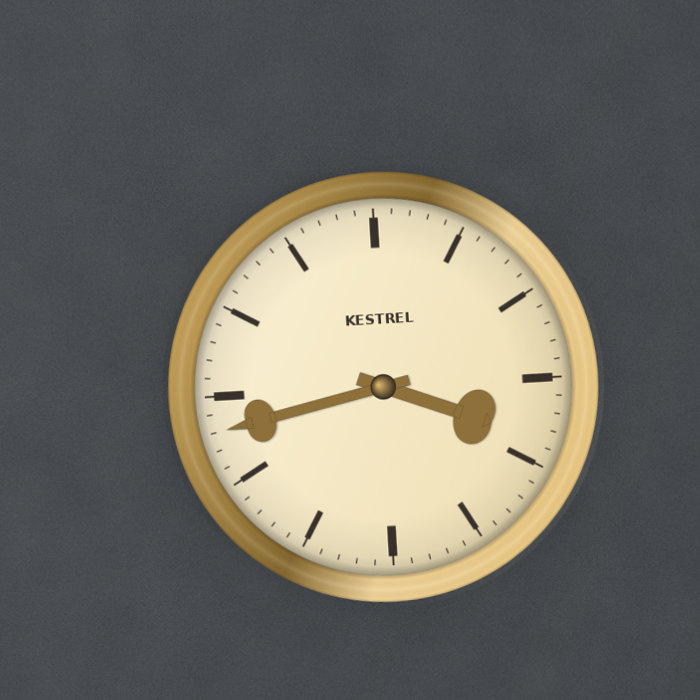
3:43
